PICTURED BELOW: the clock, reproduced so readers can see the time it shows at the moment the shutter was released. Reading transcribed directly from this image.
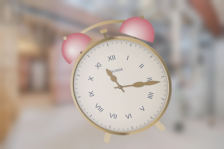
11:16
